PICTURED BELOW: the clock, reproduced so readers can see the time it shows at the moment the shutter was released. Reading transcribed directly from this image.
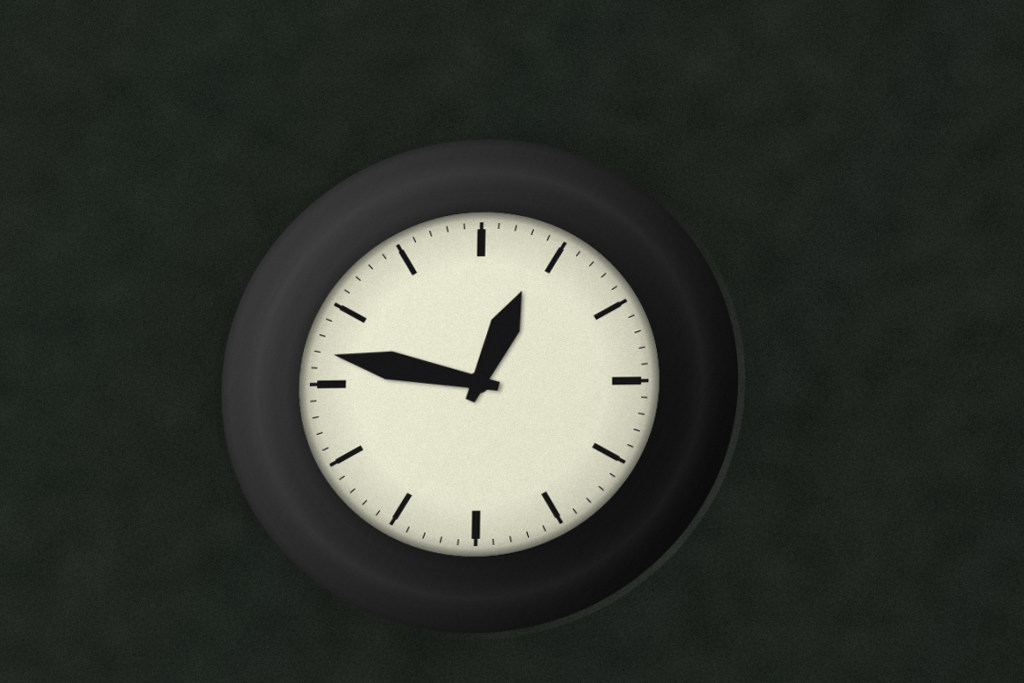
12:47
